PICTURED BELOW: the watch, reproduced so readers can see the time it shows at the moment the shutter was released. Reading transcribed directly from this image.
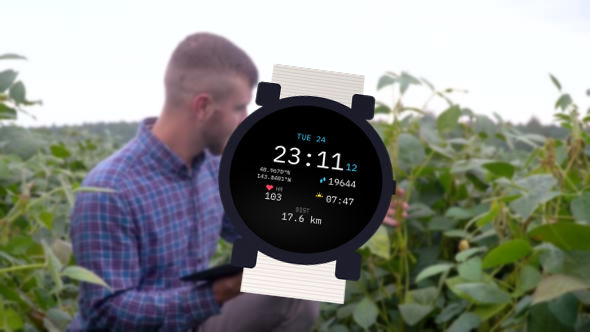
23:11:12
